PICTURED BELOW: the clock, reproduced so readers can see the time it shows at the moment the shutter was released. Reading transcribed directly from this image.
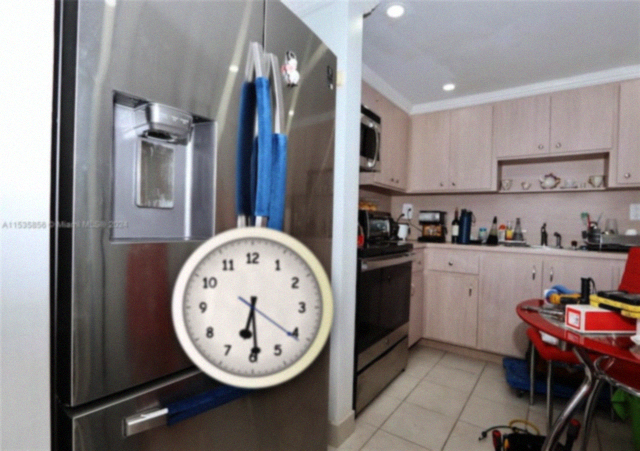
6:29:21
